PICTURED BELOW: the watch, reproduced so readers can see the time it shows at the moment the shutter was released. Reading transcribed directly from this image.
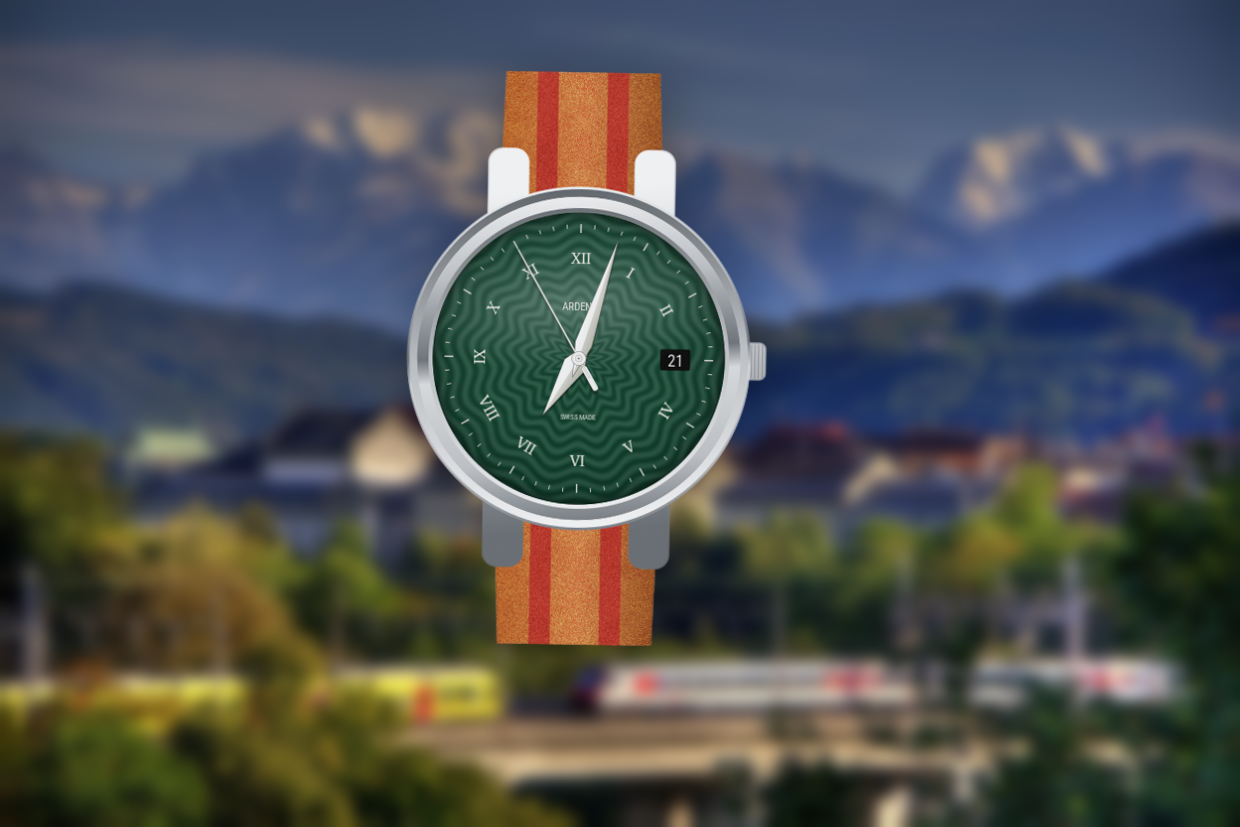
7:02:55
